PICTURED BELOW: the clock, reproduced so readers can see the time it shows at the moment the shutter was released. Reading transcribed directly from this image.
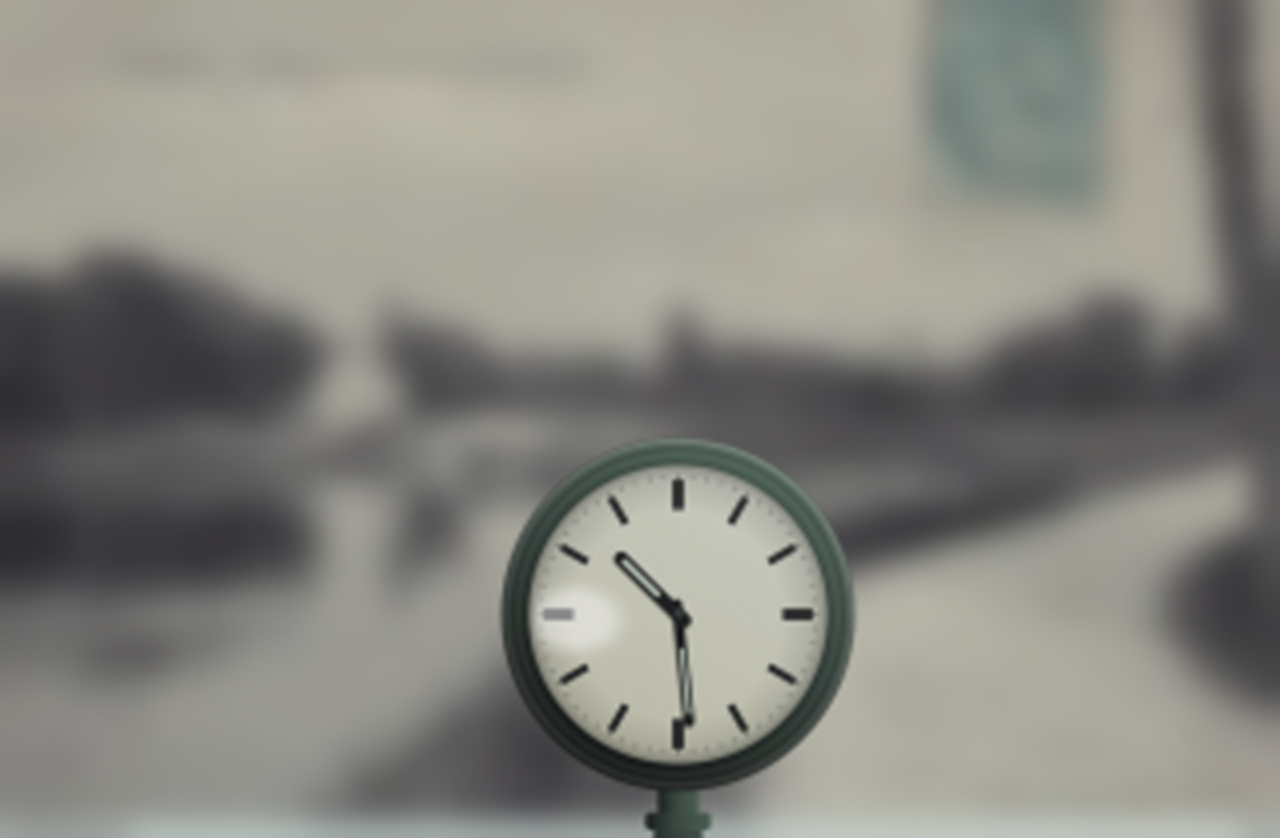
10:29
